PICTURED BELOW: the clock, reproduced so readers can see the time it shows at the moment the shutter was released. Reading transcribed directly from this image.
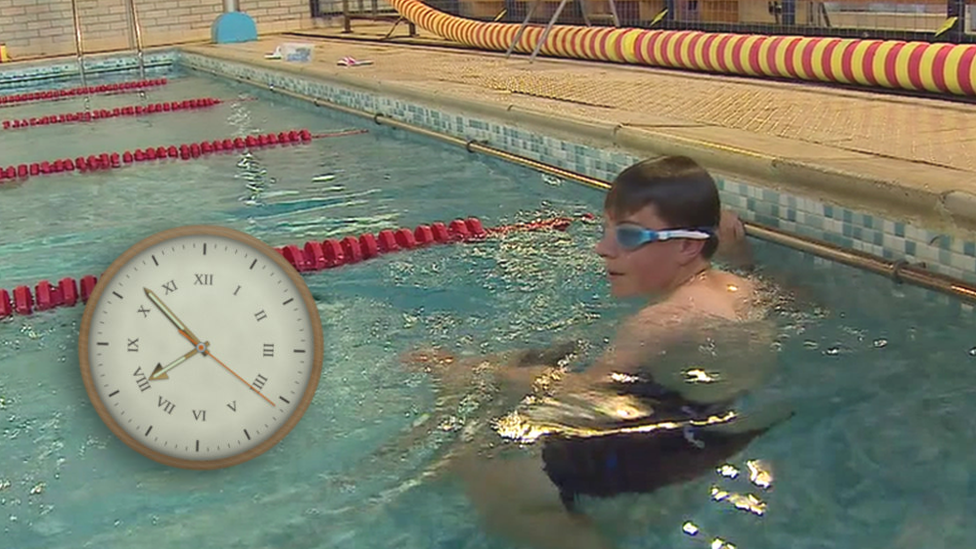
7:52:21
